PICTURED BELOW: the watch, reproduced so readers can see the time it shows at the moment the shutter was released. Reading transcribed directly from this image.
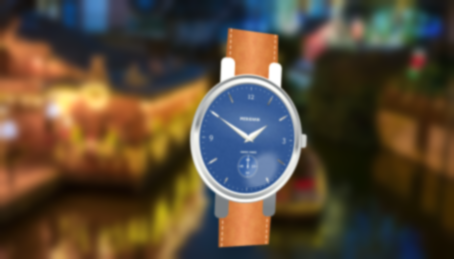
1:50
